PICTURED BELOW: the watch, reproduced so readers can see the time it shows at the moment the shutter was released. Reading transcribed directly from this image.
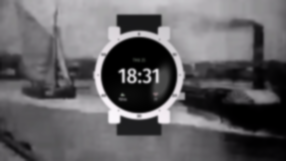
18:31
